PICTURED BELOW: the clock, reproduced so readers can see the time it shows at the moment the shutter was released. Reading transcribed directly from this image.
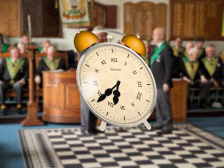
6:39
